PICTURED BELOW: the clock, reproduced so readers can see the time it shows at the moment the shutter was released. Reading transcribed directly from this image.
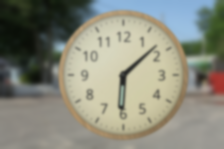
6:08
